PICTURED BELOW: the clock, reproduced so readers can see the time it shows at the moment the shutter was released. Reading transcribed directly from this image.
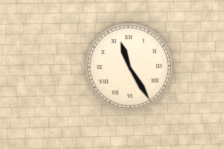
11:25
